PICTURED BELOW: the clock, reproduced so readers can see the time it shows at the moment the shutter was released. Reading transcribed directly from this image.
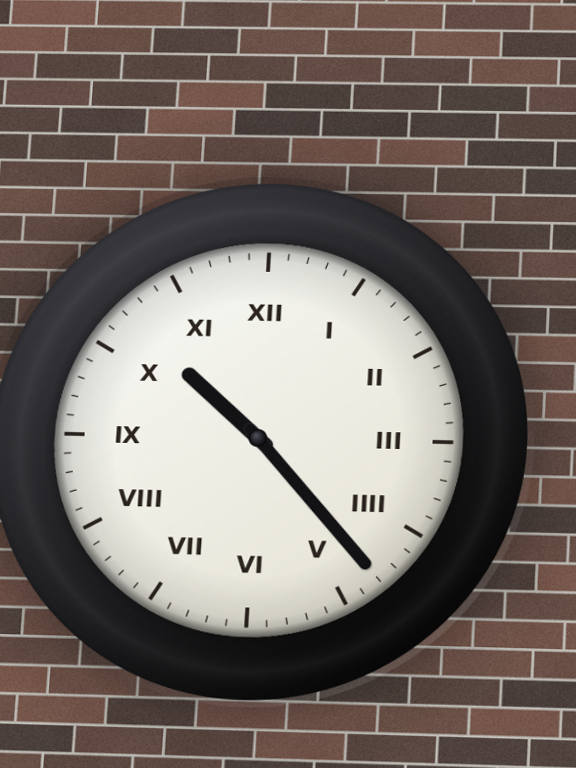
10:23
